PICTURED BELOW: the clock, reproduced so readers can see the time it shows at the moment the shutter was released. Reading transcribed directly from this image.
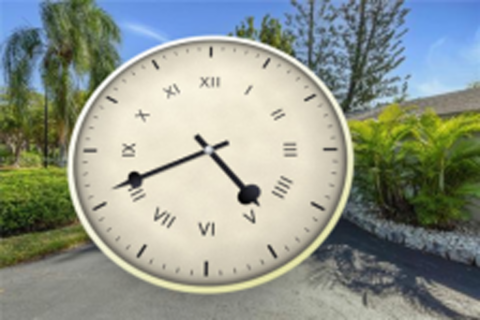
4:41
